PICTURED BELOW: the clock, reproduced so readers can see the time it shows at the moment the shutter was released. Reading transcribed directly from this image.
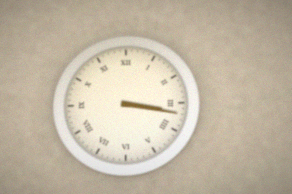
3:17
